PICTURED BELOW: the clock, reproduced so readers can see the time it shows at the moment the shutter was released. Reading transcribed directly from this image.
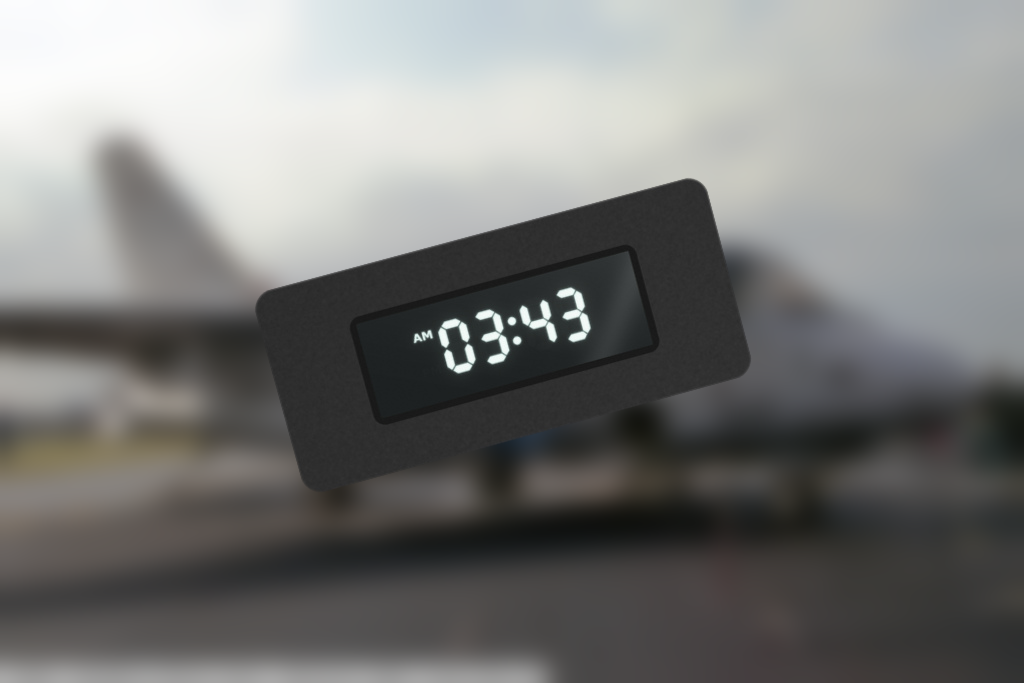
3:43
